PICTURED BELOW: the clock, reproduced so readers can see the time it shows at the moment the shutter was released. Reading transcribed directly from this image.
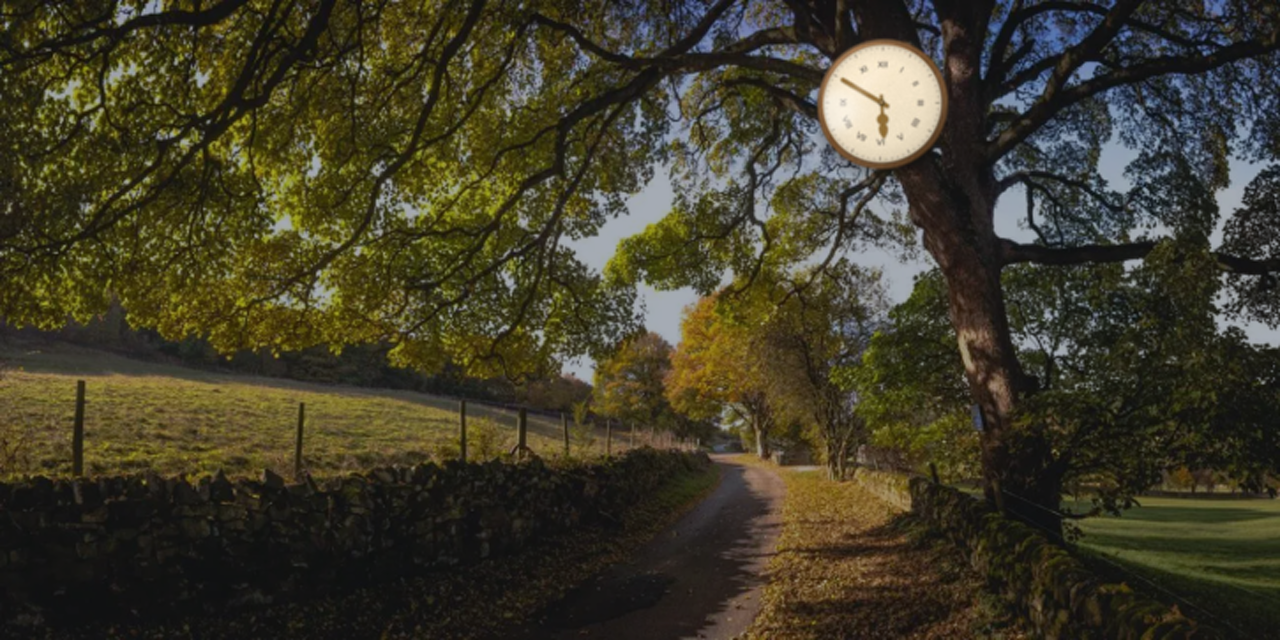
5:50
